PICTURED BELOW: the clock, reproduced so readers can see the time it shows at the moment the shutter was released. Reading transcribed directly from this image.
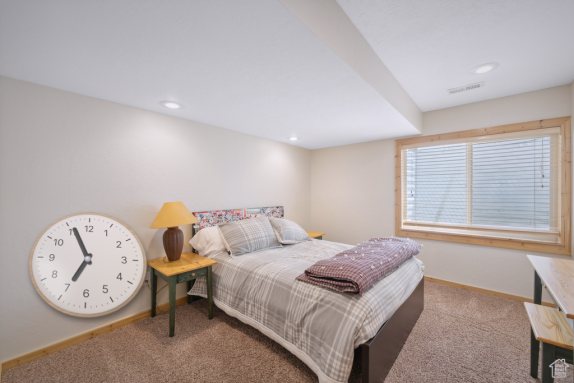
6:56
